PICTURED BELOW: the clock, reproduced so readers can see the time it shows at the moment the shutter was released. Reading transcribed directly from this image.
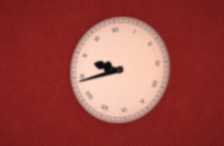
9:44
